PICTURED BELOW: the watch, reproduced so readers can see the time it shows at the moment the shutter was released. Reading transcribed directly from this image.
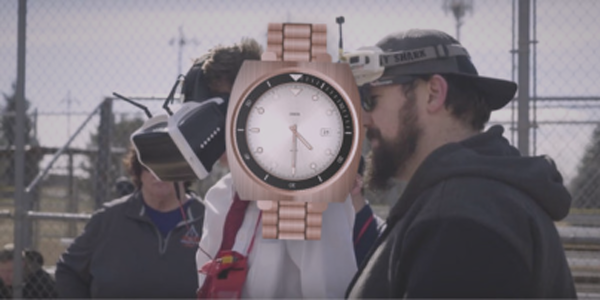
4:30
